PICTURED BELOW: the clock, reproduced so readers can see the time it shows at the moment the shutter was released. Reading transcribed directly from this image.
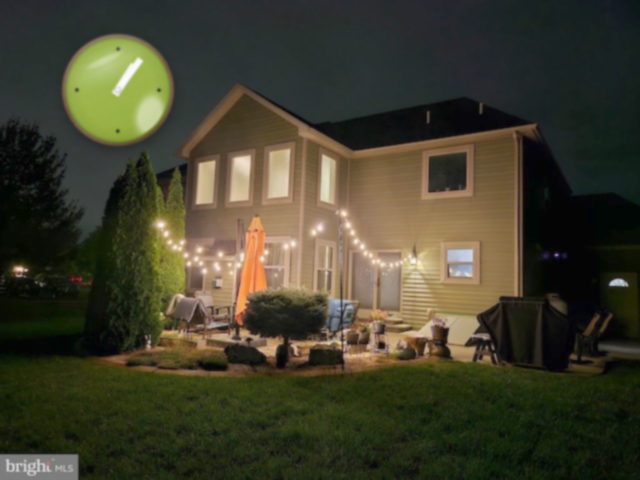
1:06
